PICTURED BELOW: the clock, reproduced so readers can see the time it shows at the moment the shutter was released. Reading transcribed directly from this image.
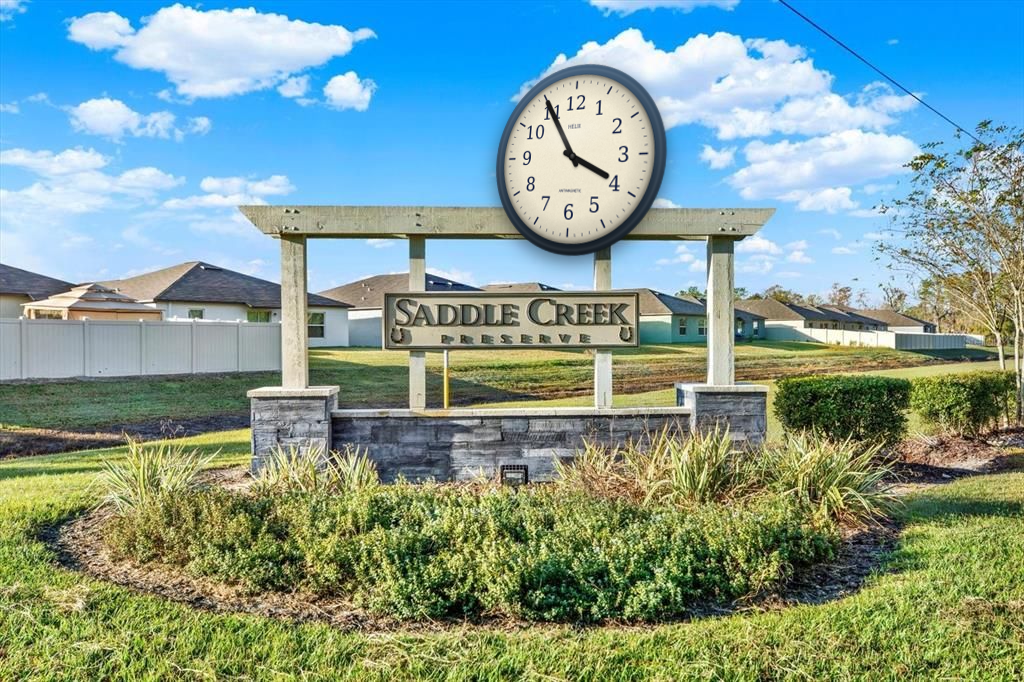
3:55
